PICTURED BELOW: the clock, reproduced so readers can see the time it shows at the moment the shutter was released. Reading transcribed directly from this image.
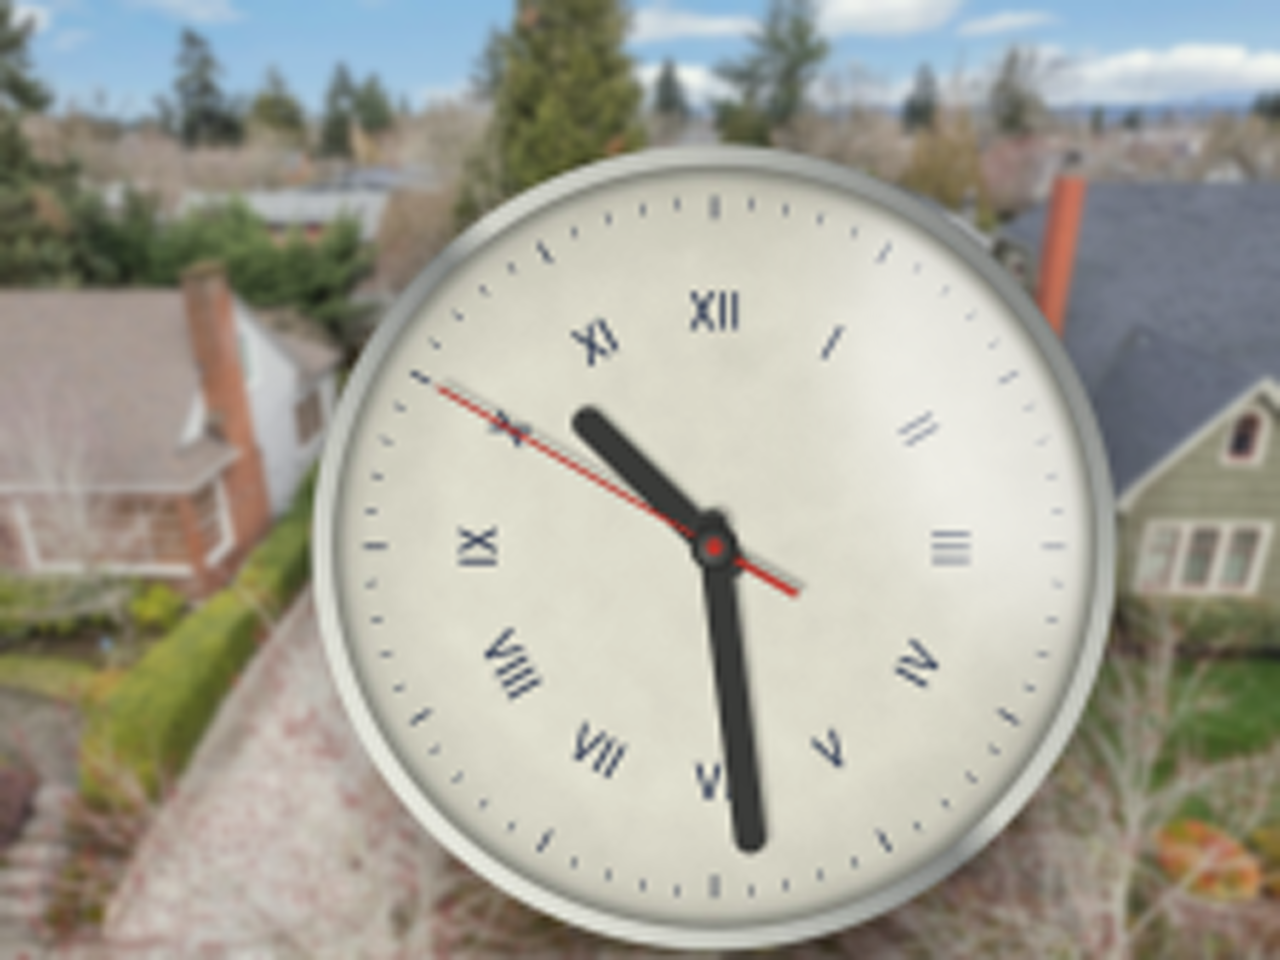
10:28:50
